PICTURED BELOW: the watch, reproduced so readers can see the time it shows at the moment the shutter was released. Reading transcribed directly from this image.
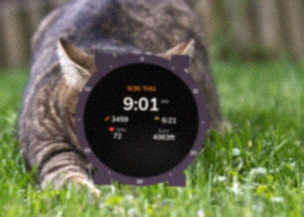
9:01
